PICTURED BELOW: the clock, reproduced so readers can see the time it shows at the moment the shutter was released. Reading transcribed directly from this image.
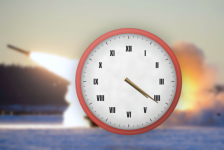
4:21
